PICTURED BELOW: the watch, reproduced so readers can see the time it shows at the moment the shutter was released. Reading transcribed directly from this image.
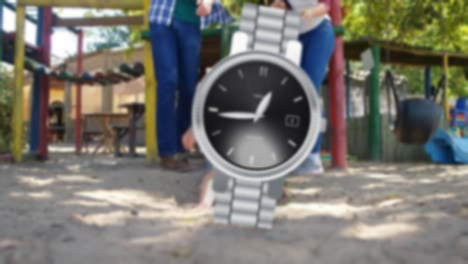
12:44
